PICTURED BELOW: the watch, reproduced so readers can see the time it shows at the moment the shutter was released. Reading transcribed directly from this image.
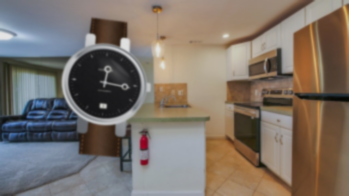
12:16
